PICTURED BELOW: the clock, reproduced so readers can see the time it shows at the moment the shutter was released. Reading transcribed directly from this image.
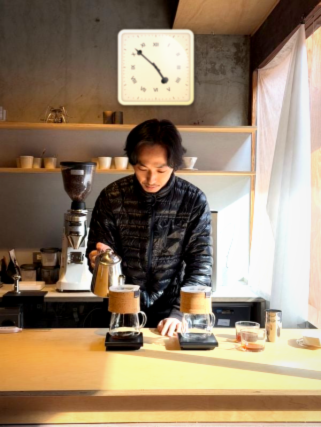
4:52
